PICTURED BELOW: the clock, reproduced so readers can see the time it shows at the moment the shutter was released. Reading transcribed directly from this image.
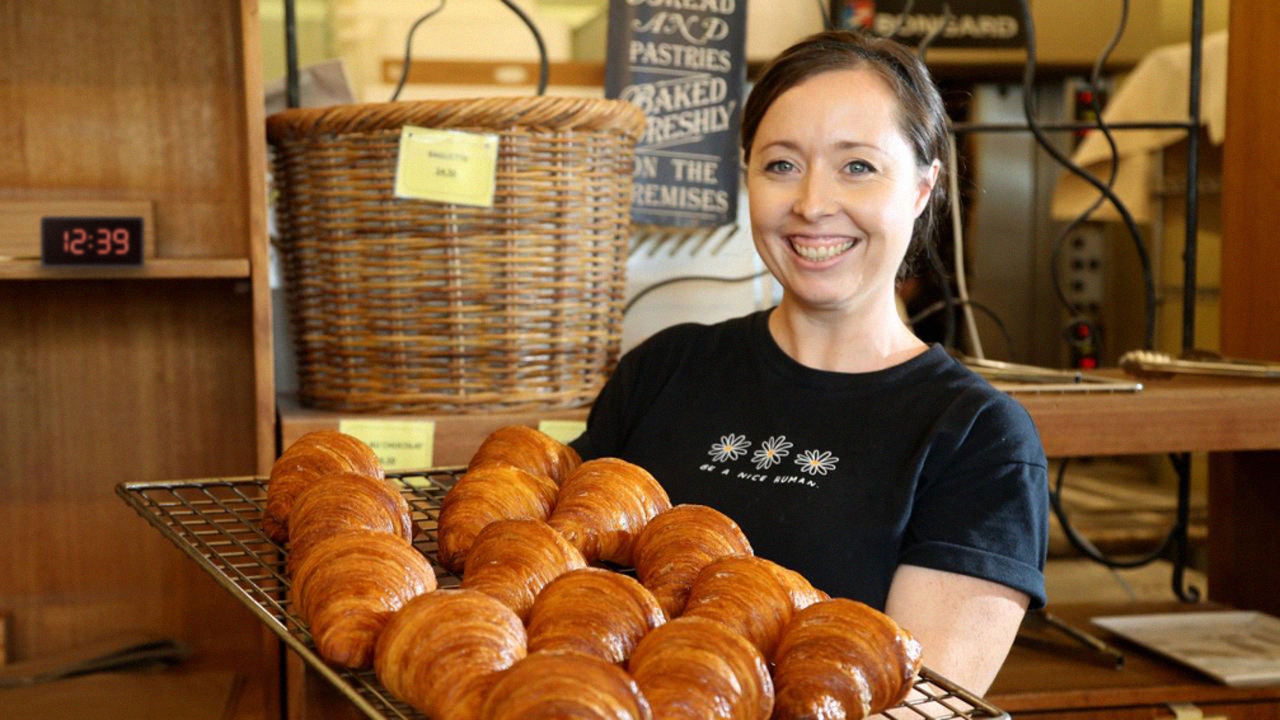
12:39
